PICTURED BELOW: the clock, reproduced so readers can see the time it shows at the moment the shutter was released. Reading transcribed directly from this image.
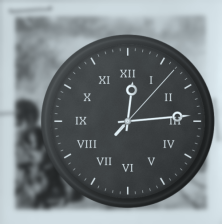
12:14:07
